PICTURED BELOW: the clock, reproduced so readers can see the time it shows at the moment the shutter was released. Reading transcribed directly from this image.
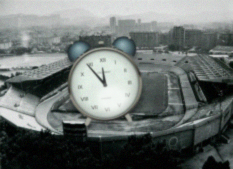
11:54
